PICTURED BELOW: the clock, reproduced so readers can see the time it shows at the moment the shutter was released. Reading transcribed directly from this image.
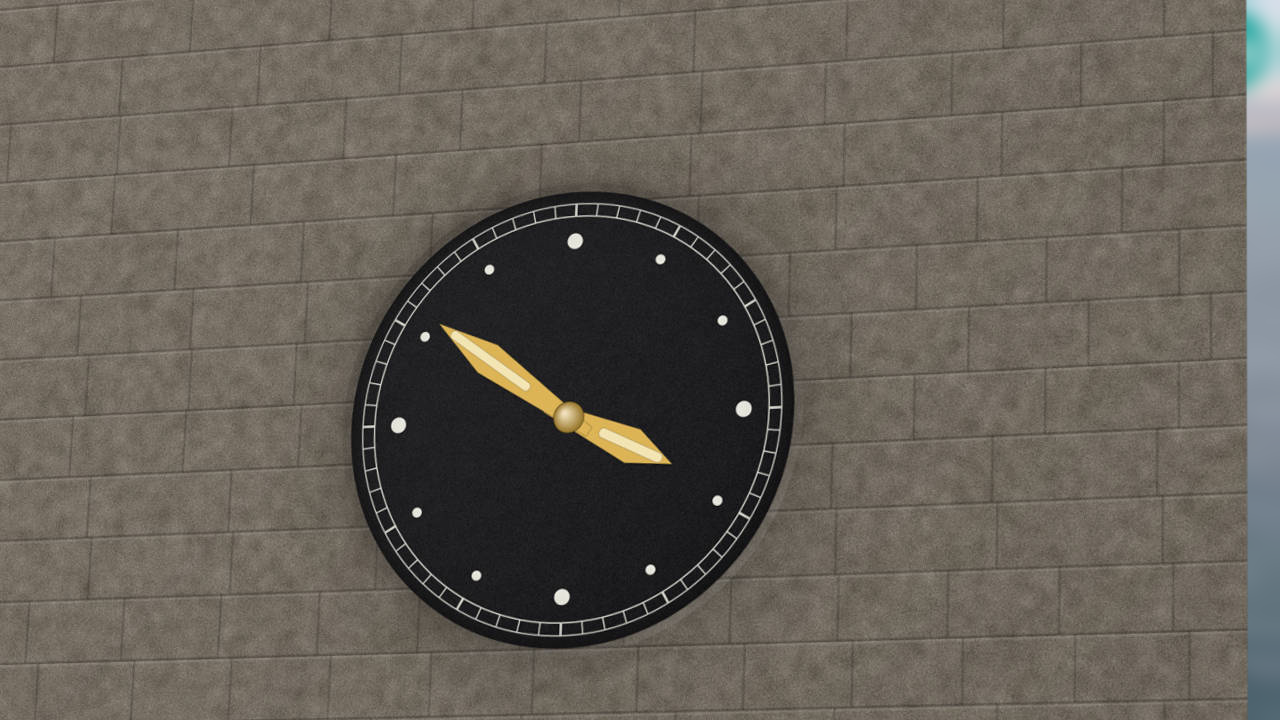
3:51
